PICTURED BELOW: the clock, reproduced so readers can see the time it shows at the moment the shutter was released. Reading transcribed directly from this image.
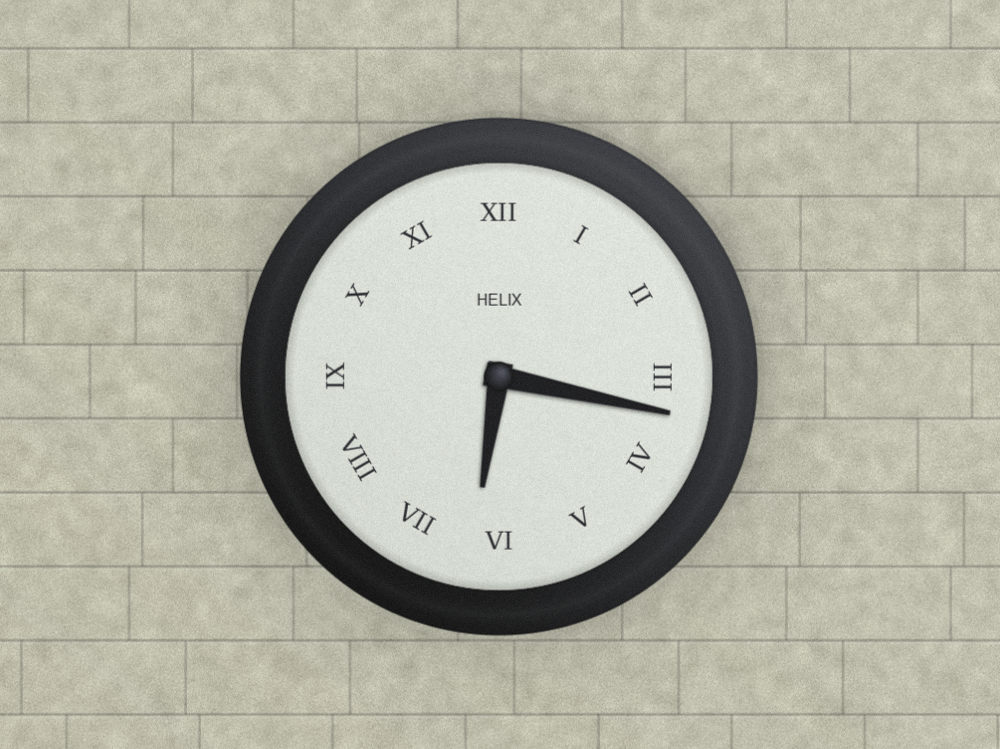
6:17
